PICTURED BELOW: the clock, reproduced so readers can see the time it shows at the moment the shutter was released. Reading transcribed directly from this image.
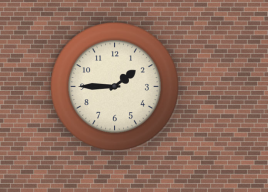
1:45
